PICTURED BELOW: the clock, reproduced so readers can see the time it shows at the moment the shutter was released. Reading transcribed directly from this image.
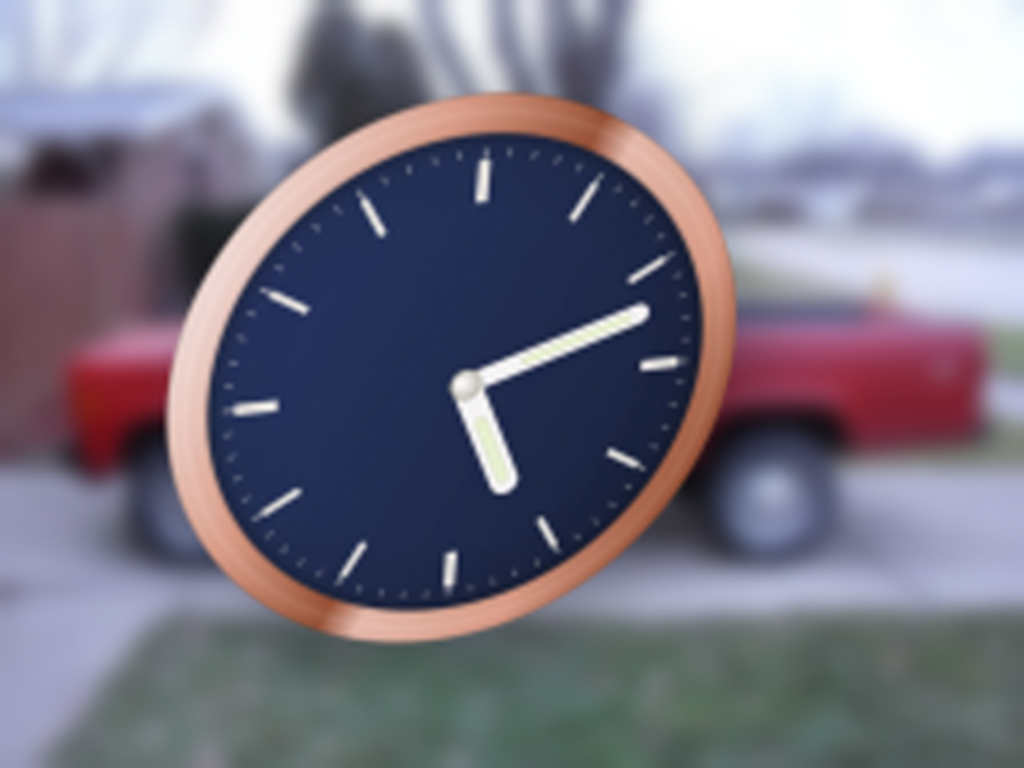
5:12
